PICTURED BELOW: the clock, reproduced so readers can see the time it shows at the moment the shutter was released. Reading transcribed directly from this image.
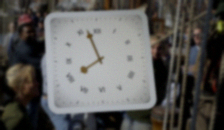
7:57
